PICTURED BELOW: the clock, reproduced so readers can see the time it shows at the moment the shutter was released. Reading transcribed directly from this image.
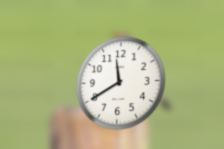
11:40
